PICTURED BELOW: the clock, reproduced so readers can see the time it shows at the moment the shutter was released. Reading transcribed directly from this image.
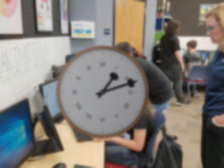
1:12
